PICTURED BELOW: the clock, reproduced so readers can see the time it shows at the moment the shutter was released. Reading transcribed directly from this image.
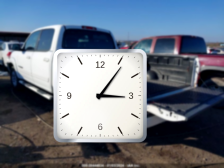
3:06
